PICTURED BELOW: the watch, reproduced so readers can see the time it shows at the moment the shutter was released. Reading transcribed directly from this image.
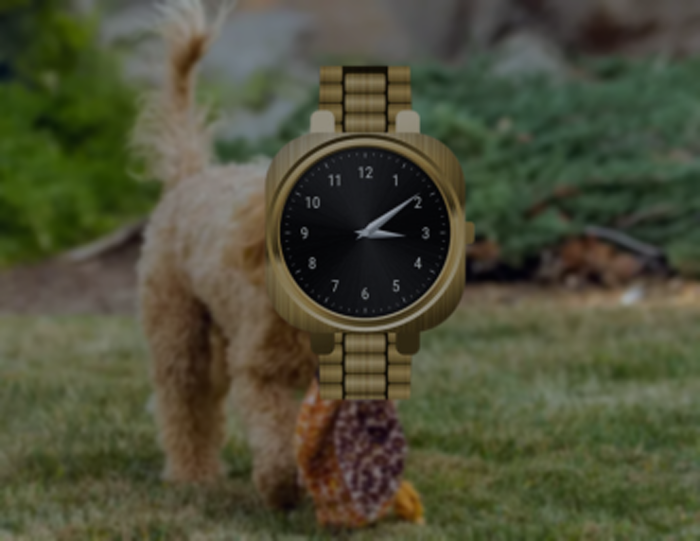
3:09
